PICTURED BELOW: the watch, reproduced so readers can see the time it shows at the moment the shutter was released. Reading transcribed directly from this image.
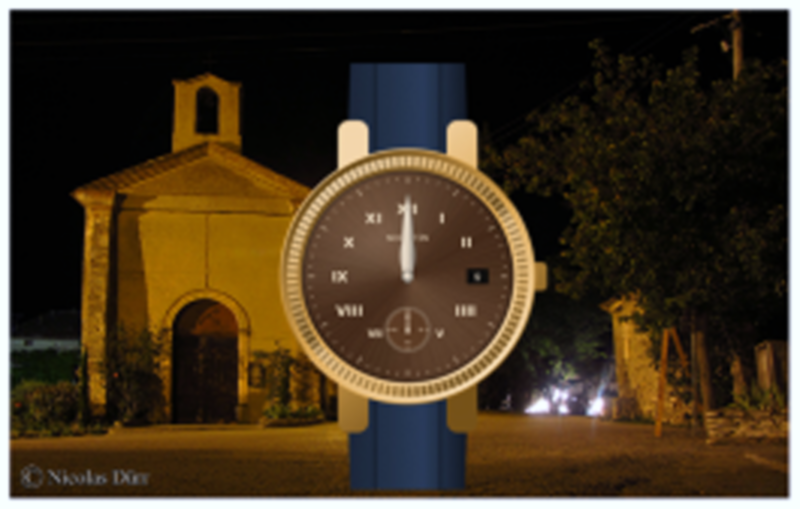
12:00
